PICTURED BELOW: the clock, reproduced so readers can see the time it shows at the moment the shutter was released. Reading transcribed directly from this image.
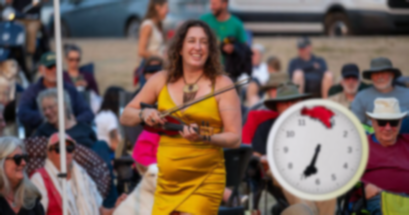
6:34
